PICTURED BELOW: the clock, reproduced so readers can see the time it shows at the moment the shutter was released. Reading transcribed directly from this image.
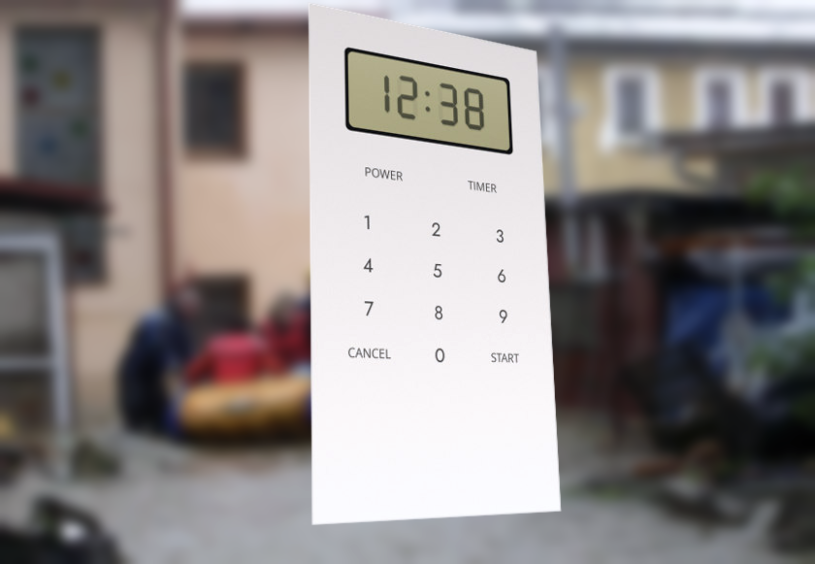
12:38
